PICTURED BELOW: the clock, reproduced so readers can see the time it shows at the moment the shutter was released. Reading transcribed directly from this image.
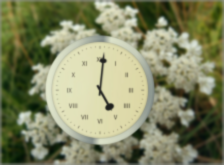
5:01
